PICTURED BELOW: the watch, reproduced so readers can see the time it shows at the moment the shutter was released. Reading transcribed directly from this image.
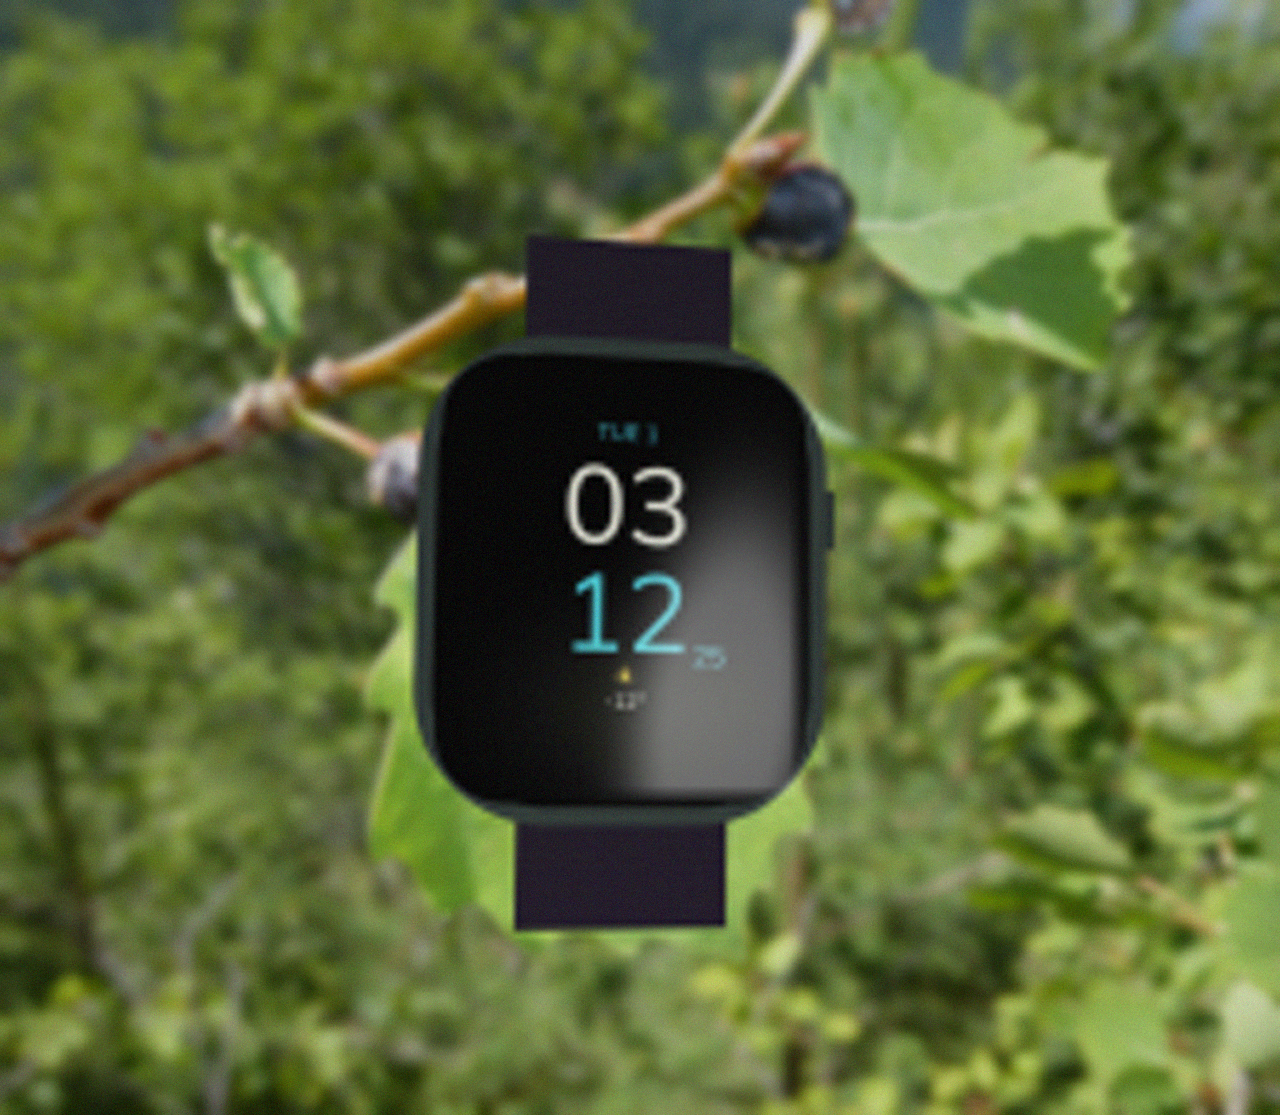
3:12
